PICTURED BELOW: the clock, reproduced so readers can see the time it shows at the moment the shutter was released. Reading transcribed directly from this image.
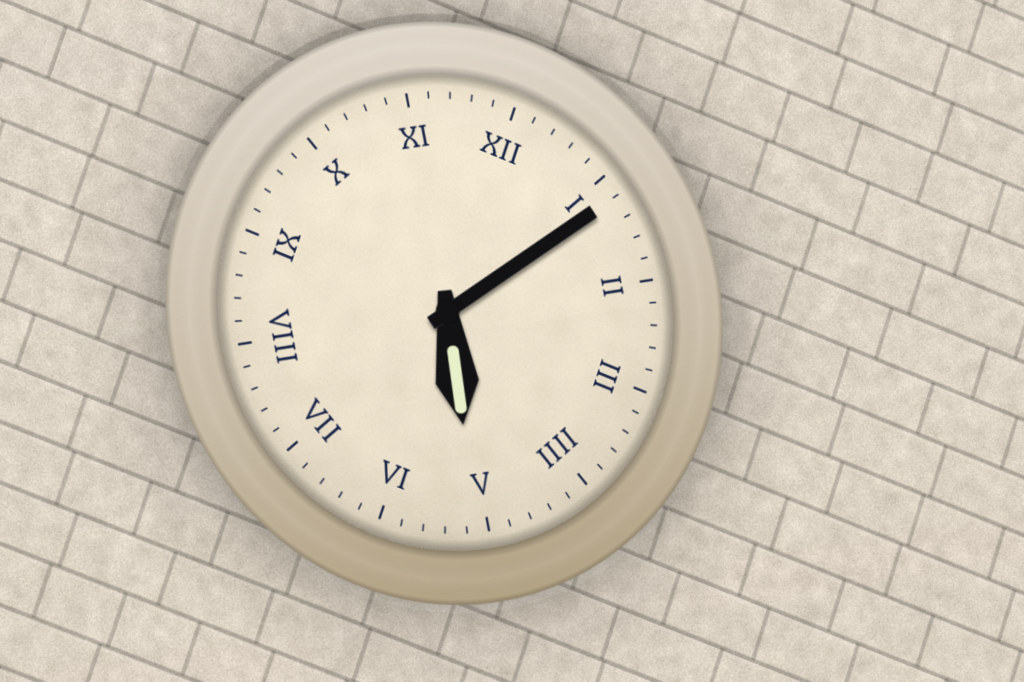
5:06
